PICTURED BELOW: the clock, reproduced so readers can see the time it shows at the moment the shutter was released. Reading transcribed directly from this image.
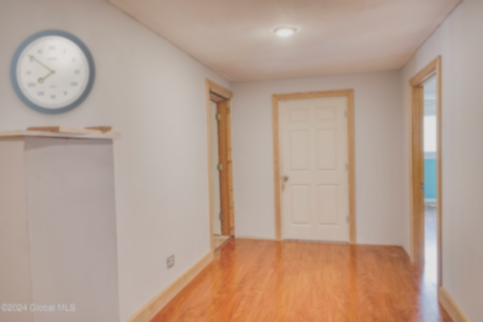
7:51
